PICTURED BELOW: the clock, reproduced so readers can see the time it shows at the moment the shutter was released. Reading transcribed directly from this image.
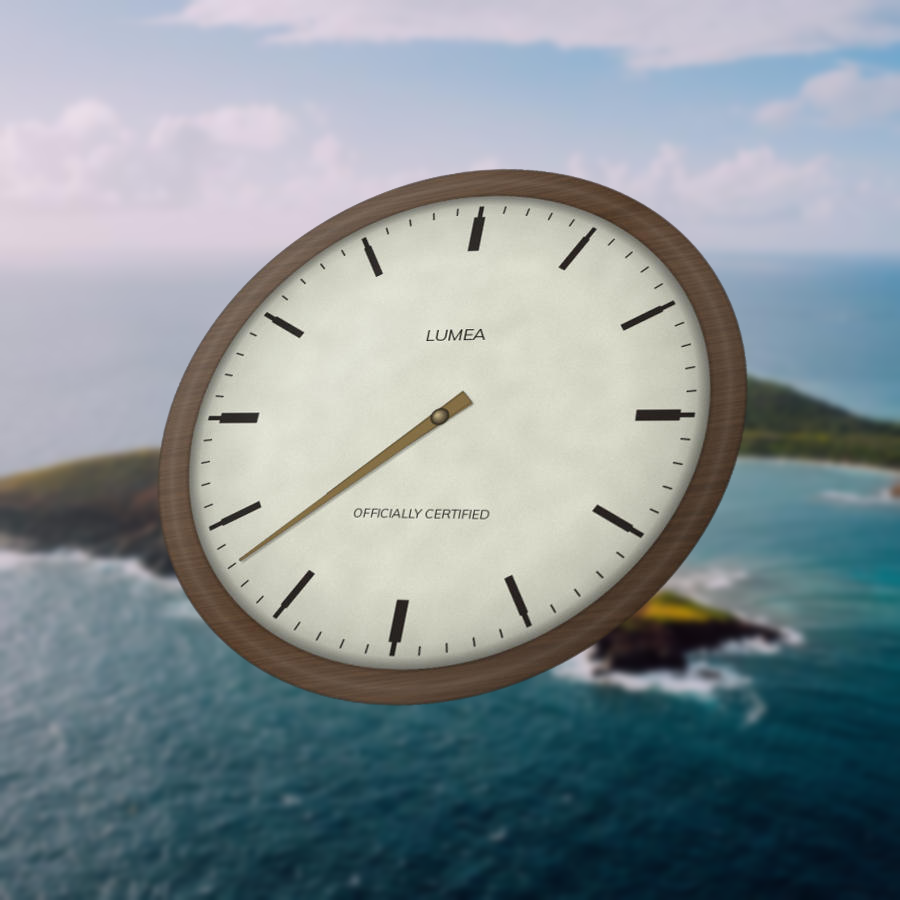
7:38
